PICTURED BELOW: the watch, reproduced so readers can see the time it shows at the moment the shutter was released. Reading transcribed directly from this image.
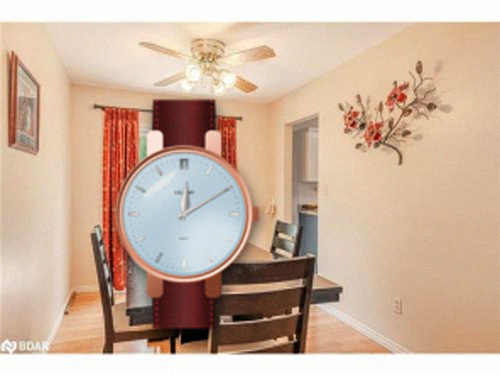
12:10
